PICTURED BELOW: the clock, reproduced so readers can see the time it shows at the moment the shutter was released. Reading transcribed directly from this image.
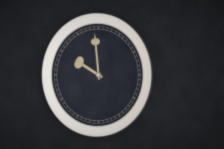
9:59
